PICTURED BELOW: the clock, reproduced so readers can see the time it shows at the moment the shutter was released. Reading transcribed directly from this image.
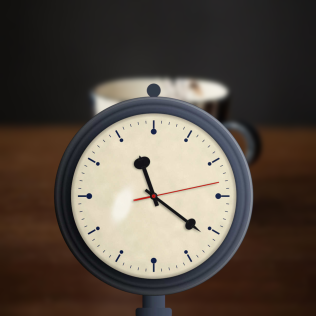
11:21:13
